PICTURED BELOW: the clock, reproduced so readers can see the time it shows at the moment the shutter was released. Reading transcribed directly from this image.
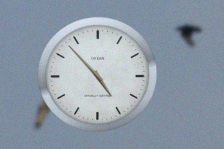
4:53
